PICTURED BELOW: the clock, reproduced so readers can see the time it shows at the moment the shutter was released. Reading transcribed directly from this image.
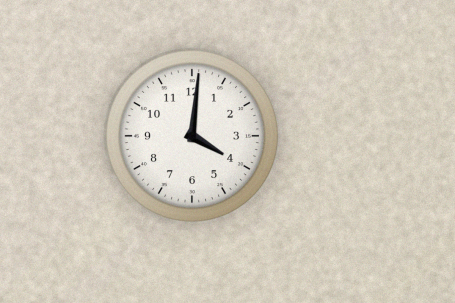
4:01
